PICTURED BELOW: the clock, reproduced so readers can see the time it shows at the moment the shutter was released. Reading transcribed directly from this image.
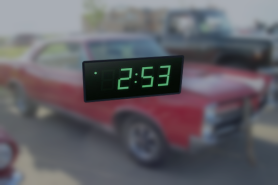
2:53
